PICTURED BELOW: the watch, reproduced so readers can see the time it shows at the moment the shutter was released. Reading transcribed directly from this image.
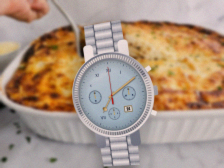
7:10
